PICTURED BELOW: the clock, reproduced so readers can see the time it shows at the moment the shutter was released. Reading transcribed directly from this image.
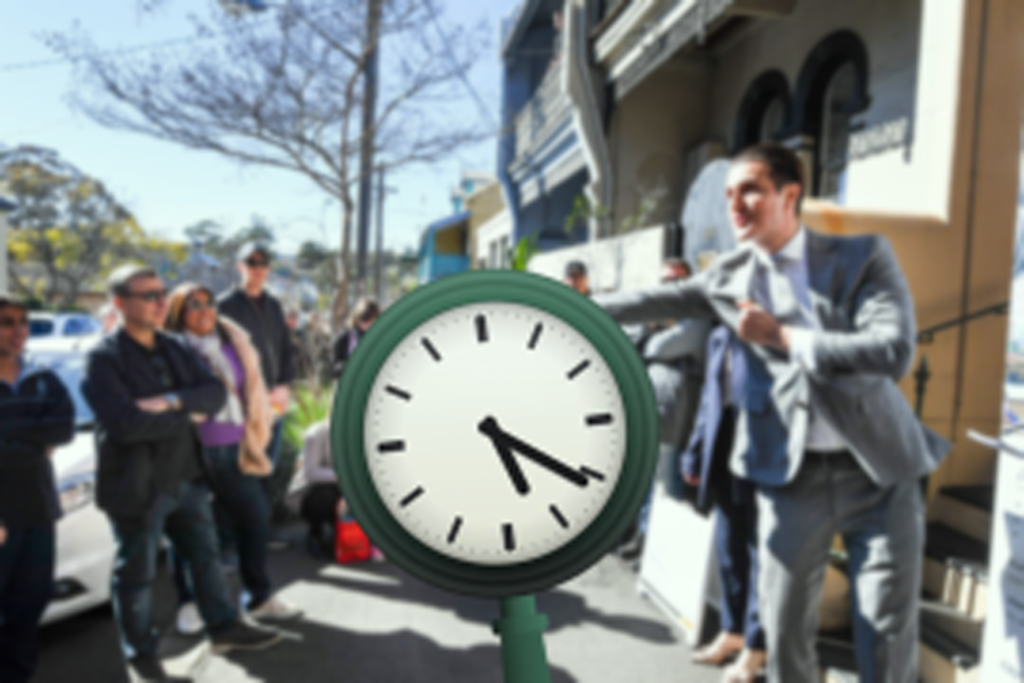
5:21
